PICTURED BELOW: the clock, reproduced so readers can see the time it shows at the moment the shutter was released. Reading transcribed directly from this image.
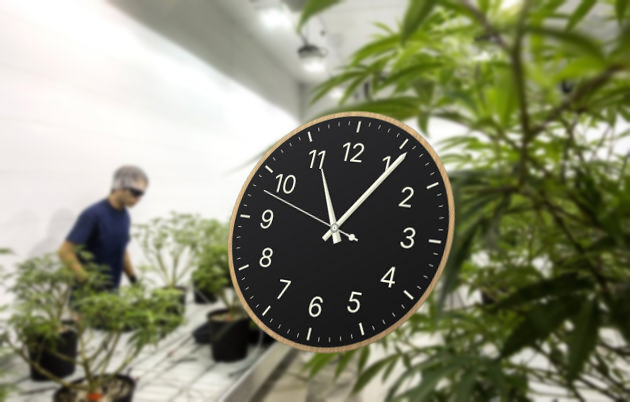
11:05:48
